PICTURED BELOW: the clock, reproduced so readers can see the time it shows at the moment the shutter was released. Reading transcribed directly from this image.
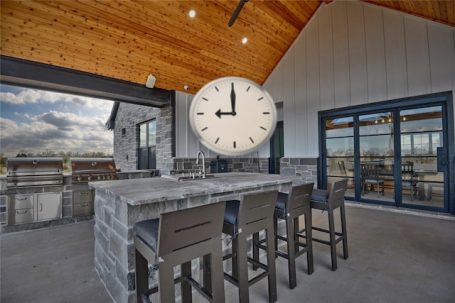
9:00
